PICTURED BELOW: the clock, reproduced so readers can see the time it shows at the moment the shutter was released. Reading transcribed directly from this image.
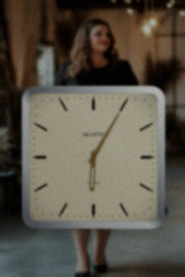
6:05
